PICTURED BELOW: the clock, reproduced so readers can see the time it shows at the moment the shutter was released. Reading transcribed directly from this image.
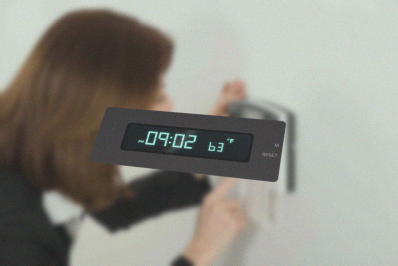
9:02
